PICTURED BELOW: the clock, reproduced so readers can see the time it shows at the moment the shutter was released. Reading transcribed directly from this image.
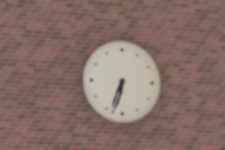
6:33
